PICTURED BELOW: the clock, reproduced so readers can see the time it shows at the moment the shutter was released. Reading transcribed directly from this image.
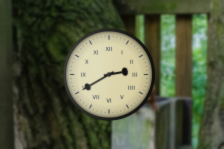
2:40
